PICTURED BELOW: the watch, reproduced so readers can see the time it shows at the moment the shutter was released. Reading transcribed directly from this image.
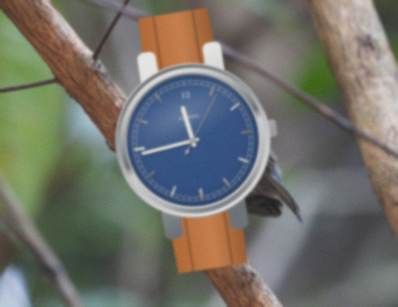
11:44:06
